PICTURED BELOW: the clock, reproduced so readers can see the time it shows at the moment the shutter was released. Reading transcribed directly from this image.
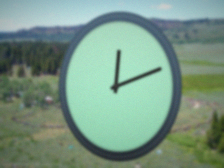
12:12
